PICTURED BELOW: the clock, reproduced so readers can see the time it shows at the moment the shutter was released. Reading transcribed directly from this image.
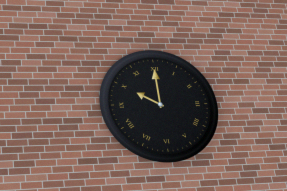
10:00
